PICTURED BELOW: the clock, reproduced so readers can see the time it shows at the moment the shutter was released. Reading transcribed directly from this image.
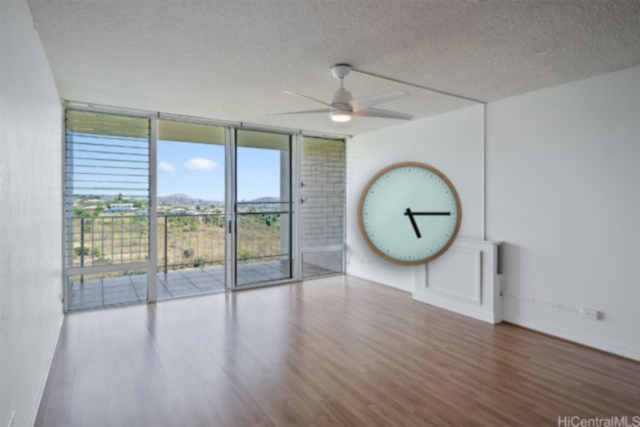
5:15
